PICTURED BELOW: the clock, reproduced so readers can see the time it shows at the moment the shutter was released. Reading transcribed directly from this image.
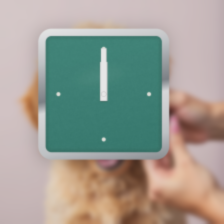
12:00
